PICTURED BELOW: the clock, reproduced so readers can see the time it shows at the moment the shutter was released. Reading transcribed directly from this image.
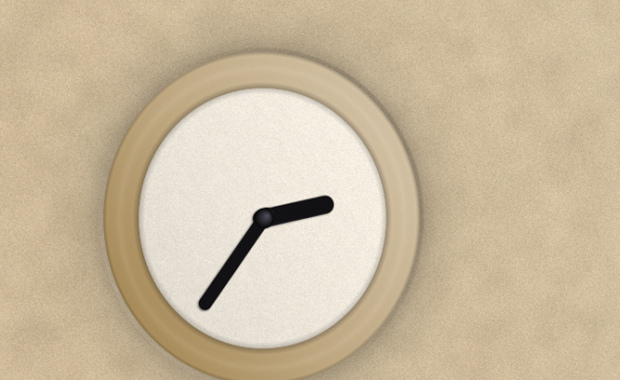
2:36
